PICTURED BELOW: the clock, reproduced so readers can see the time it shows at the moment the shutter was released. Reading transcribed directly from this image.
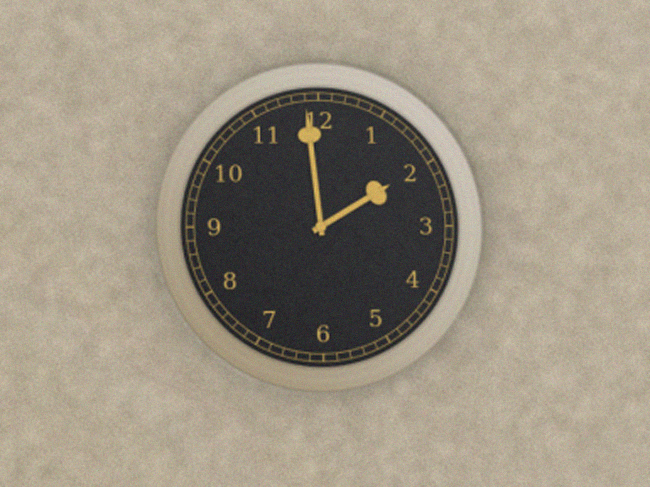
1:59
